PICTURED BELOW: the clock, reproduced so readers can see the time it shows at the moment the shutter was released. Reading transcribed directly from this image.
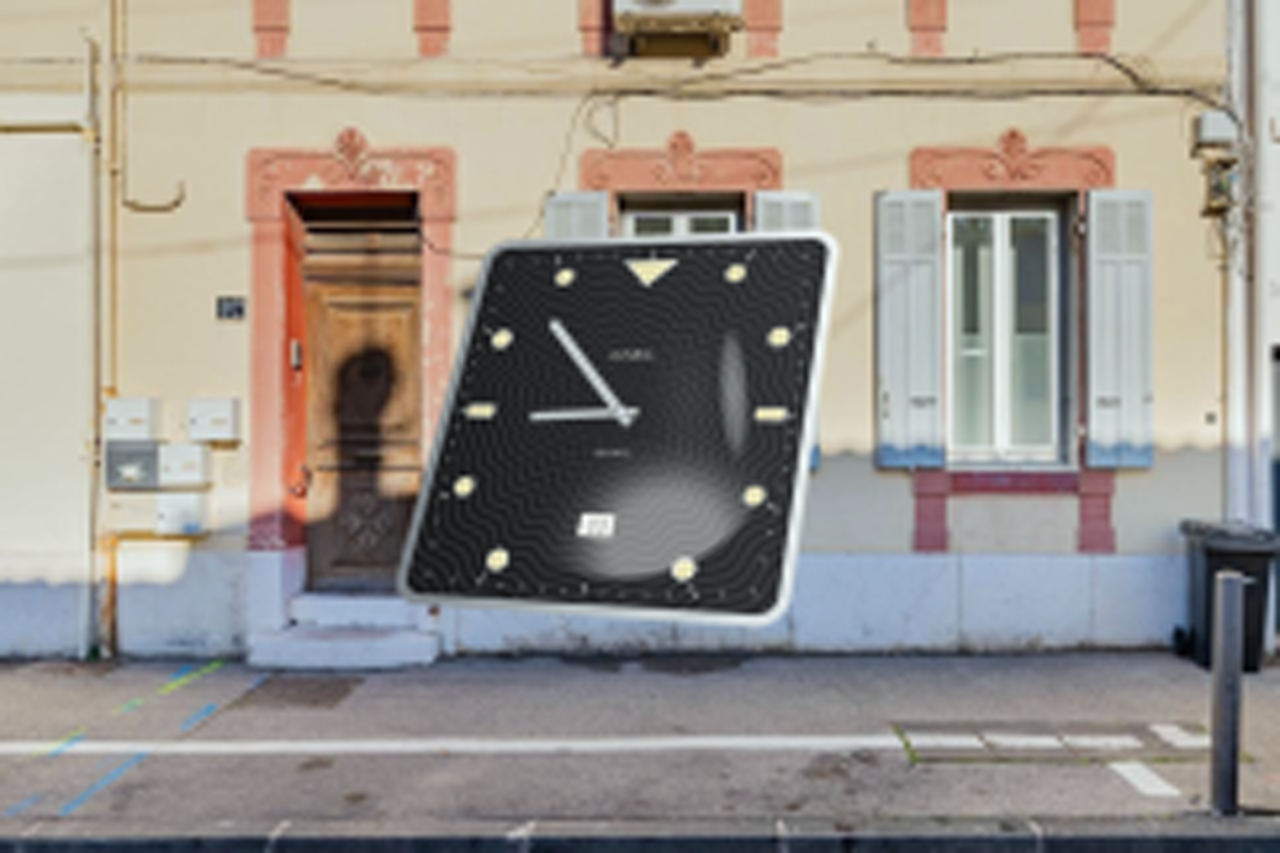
8:53
